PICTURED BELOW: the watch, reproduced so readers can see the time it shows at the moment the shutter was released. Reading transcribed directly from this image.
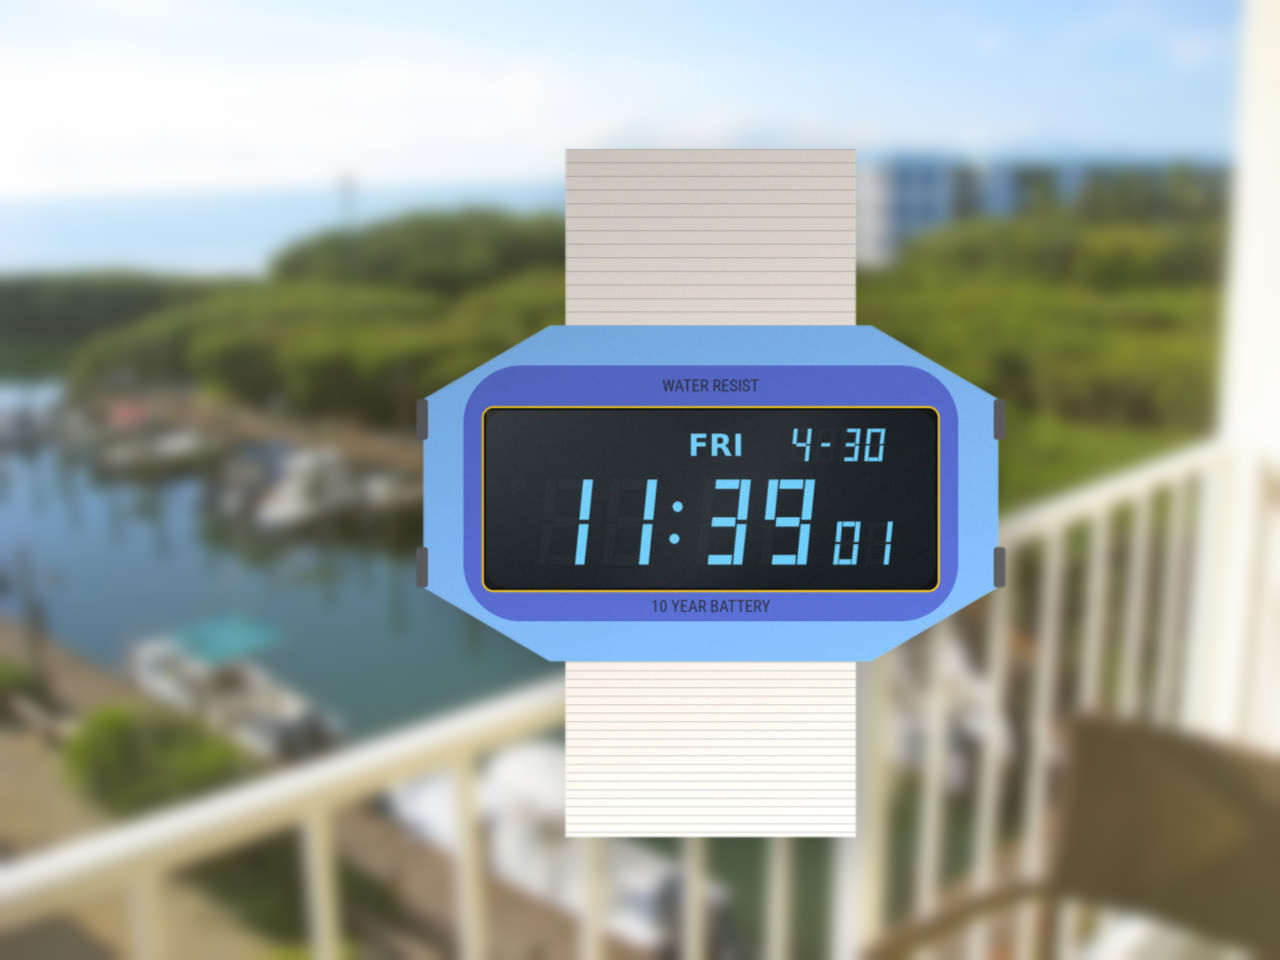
11:39:01
